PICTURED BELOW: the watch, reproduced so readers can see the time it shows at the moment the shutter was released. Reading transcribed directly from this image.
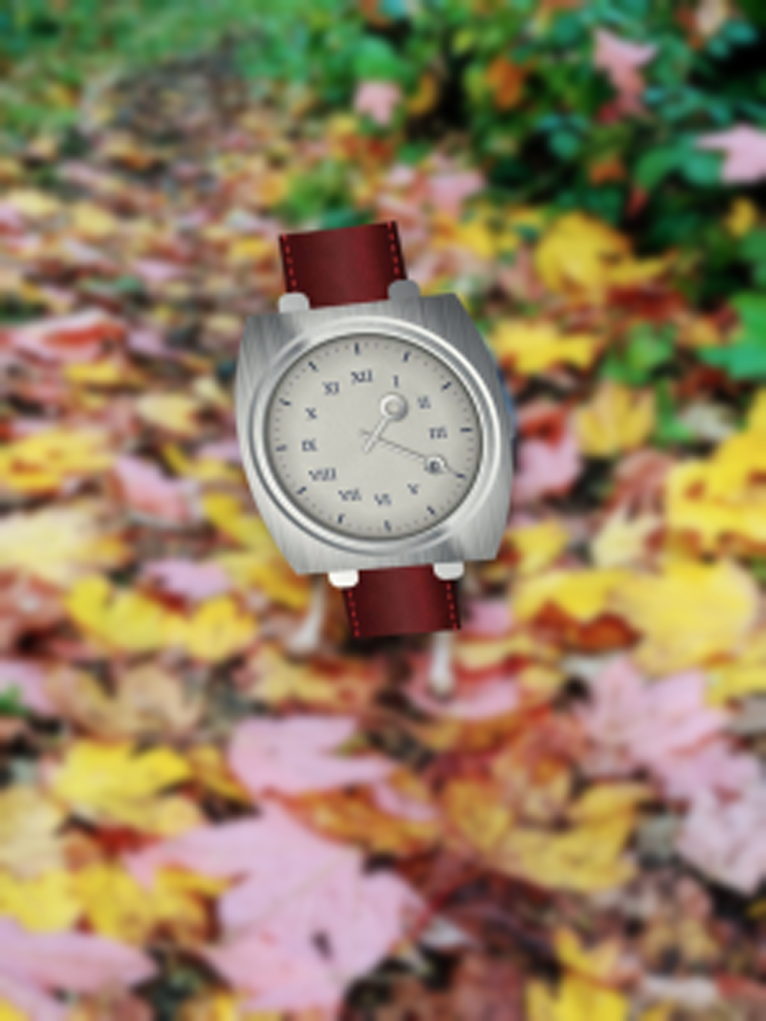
1:20
